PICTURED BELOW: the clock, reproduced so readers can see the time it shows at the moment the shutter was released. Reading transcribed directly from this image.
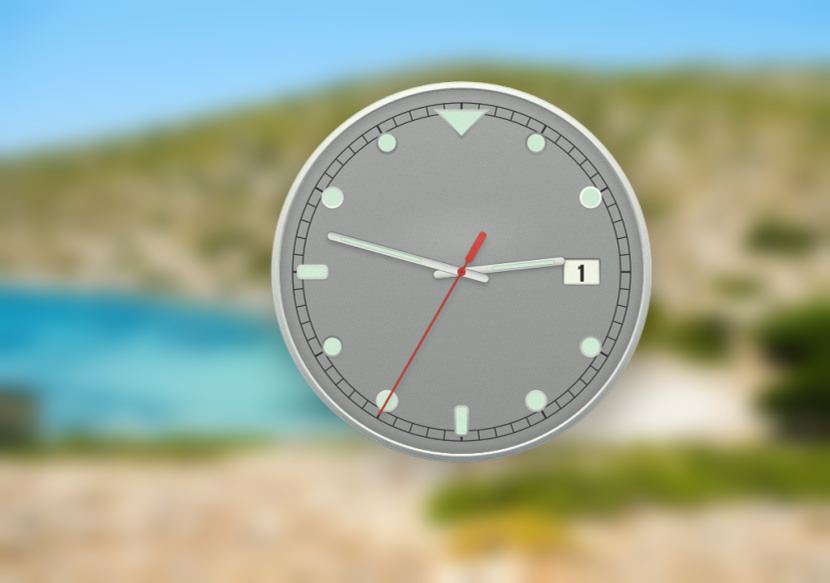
2:47:35
